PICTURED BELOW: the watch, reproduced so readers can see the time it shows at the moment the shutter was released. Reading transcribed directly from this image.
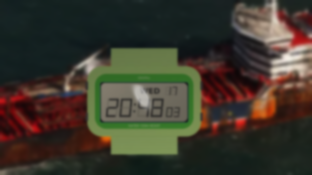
20:48
